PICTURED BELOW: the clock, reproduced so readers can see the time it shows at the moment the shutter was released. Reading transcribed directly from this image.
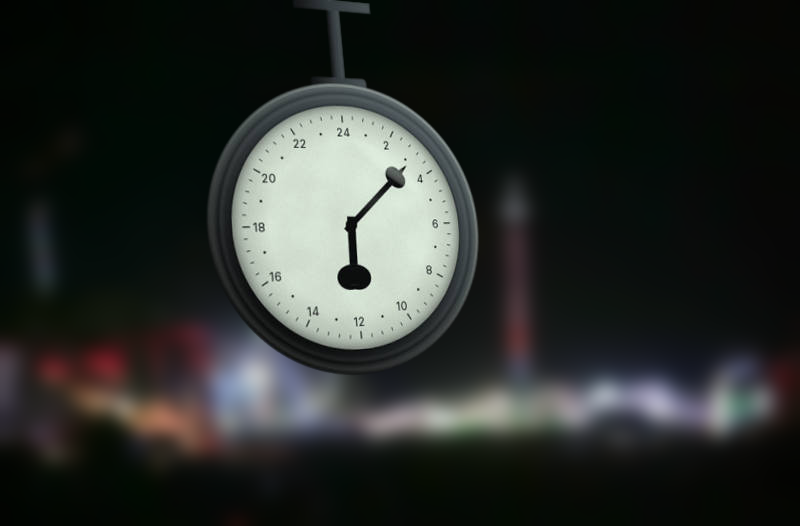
12:08
